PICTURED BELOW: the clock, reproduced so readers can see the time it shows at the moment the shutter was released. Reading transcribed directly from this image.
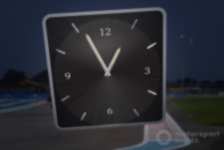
12:56
